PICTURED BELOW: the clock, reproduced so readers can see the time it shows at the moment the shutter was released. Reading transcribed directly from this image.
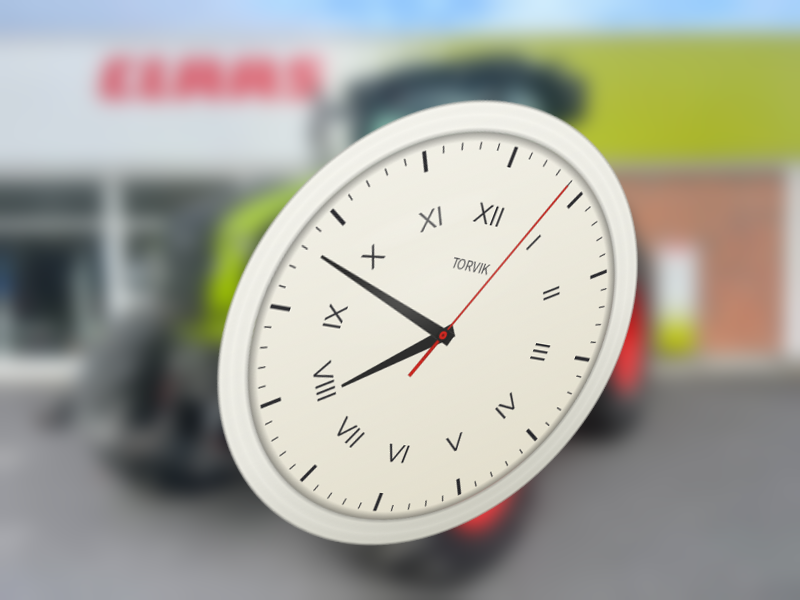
7:48:04
